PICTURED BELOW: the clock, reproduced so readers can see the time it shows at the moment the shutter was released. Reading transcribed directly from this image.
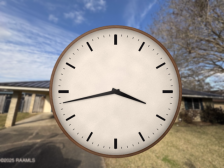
3:43
